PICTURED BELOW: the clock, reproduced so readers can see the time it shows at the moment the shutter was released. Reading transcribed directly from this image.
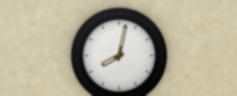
8:02
